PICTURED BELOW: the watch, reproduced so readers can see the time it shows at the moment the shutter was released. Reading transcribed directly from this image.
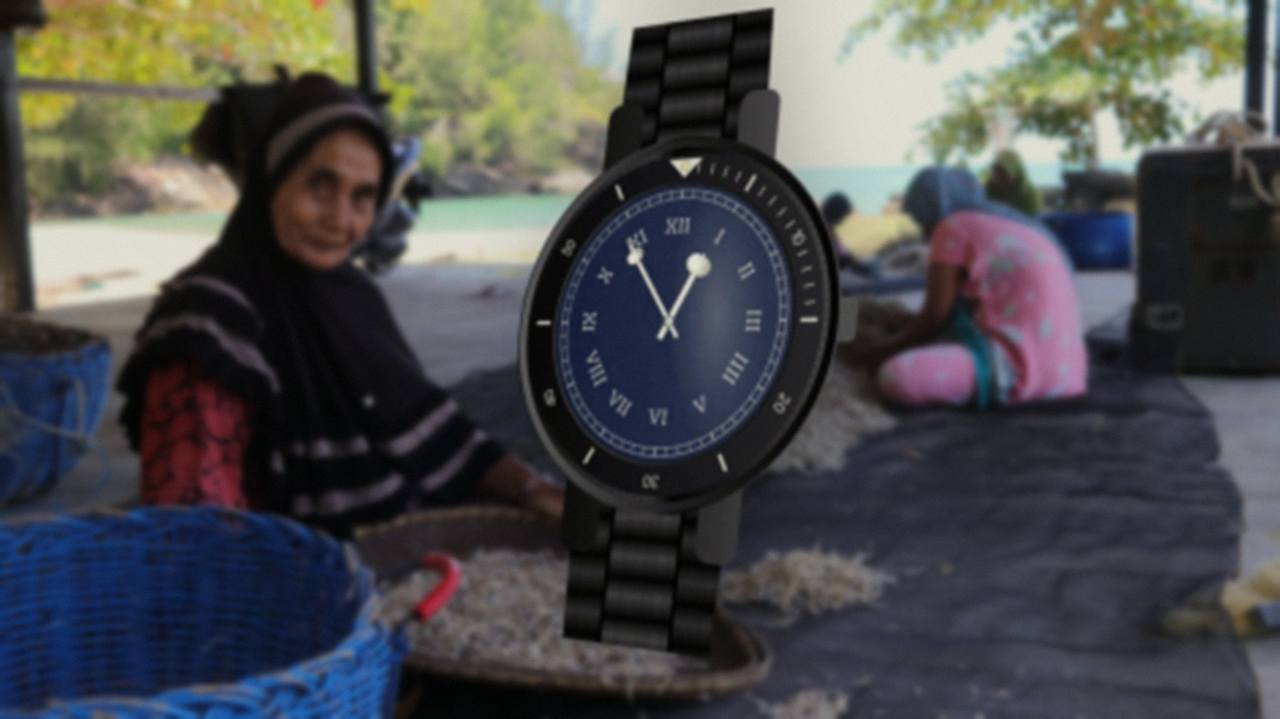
12:54
